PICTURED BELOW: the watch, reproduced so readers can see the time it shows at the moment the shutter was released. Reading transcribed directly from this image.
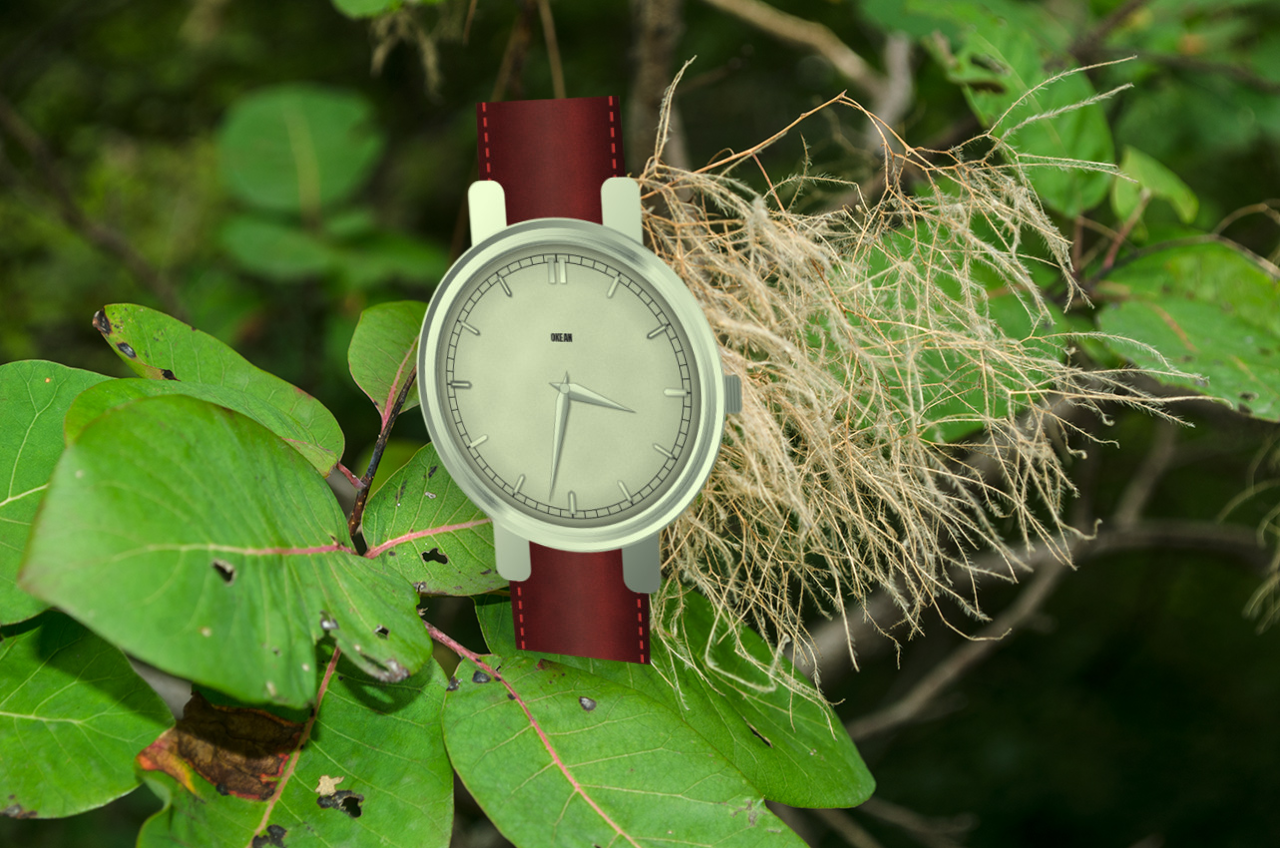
3:32
